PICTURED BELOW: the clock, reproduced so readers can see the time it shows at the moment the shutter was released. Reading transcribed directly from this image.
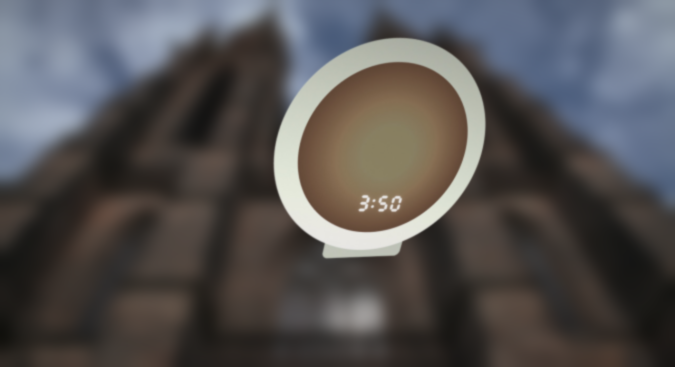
3:50
